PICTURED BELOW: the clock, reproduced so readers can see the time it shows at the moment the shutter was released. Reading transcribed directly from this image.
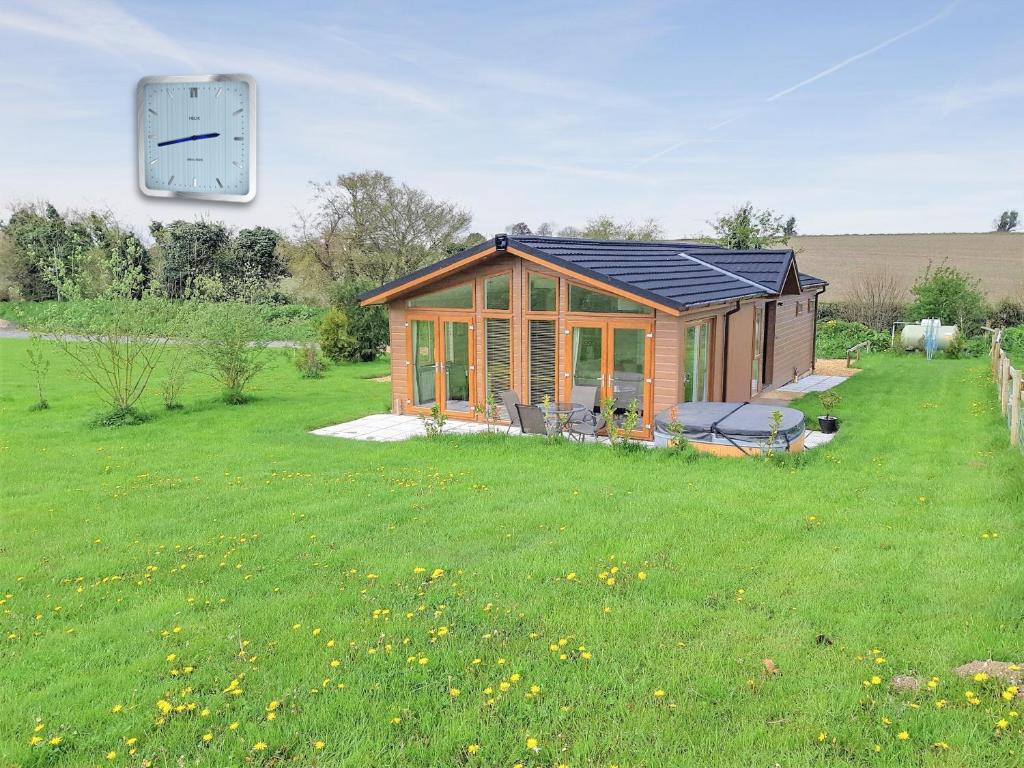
2:43
